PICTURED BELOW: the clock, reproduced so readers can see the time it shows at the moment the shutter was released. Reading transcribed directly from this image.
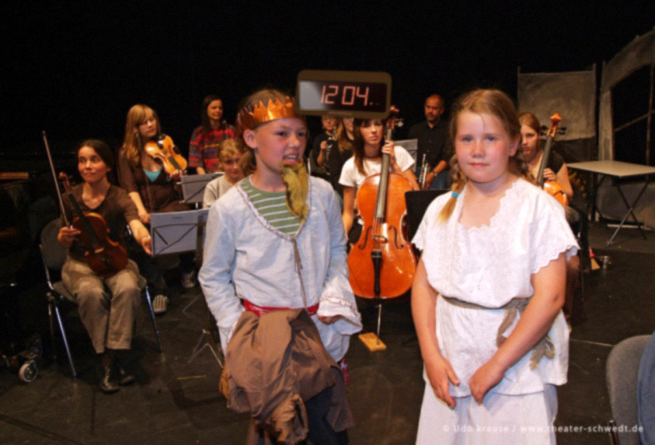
12:04
